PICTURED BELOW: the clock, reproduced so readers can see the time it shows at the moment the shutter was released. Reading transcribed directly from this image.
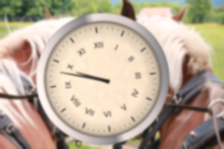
9:48
